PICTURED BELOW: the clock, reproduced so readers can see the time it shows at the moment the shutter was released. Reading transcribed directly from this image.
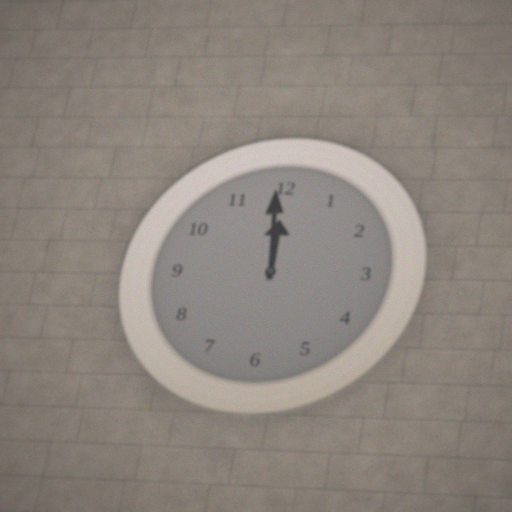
11:59
